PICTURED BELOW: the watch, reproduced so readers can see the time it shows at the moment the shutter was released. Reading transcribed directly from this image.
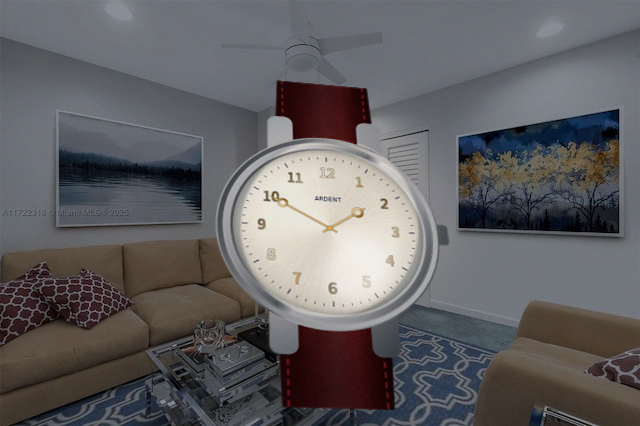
1:50
